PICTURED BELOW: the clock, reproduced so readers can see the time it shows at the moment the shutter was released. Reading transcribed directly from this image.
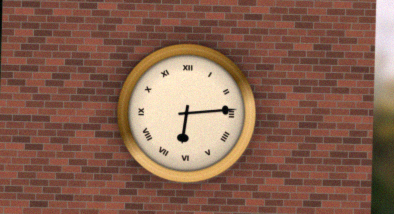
6:14
